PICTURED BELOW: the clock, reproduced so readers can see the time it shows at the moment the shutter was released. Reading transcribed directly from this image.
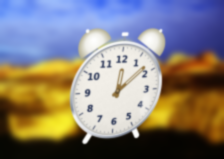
12:08
